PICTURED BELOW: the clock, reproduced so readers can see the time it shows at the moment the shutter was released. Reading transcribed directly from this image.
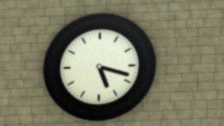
5:18
